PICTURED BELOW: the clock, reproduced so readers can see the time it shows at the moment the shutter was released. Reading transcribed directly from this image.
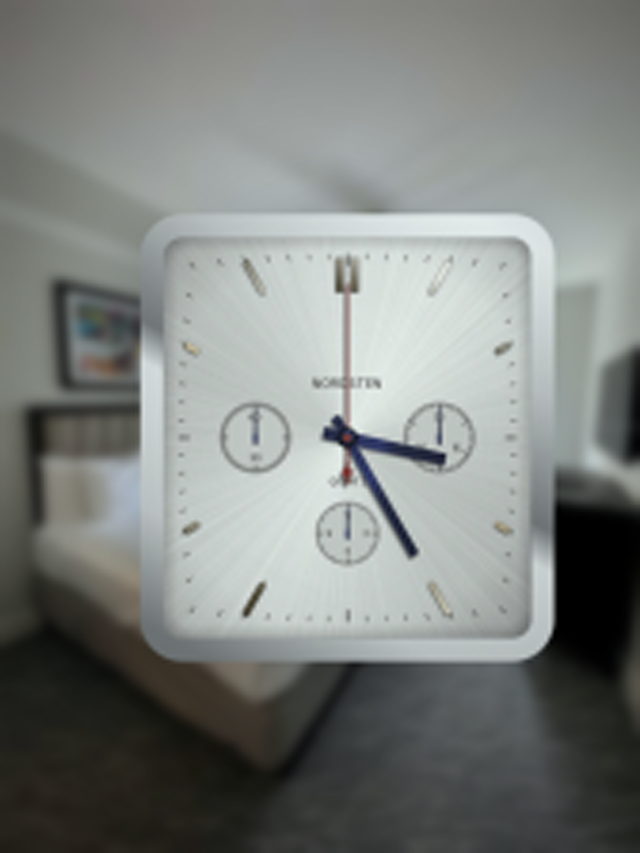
3:25
